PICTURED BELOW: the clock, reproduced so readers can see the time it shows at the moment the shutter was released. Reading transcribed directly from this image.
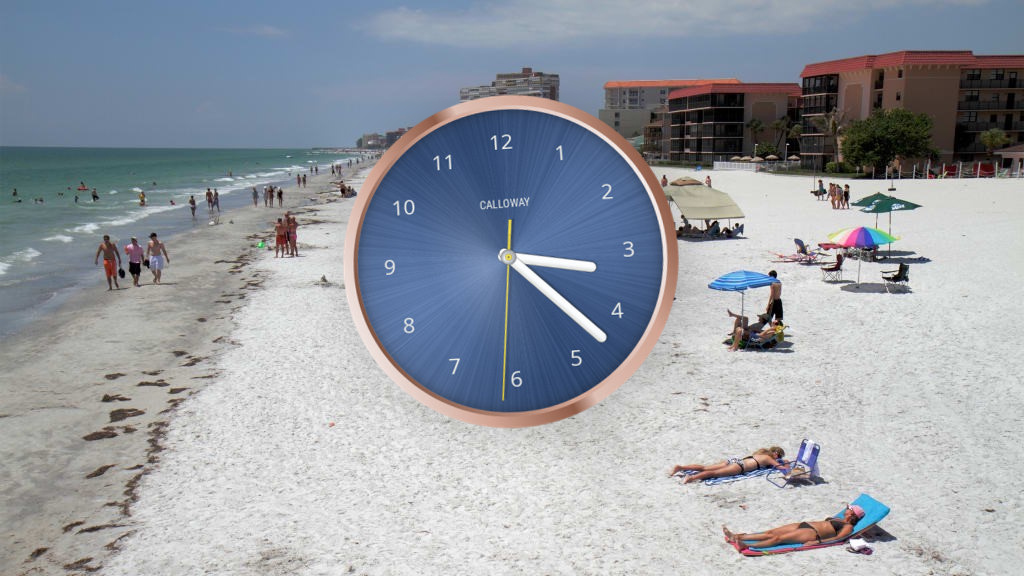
3:22:31
